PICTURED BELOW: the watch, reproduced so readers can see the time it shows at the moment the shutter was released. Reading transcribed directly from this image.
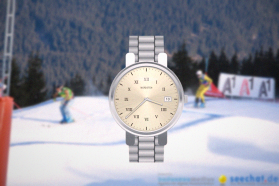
3:38
